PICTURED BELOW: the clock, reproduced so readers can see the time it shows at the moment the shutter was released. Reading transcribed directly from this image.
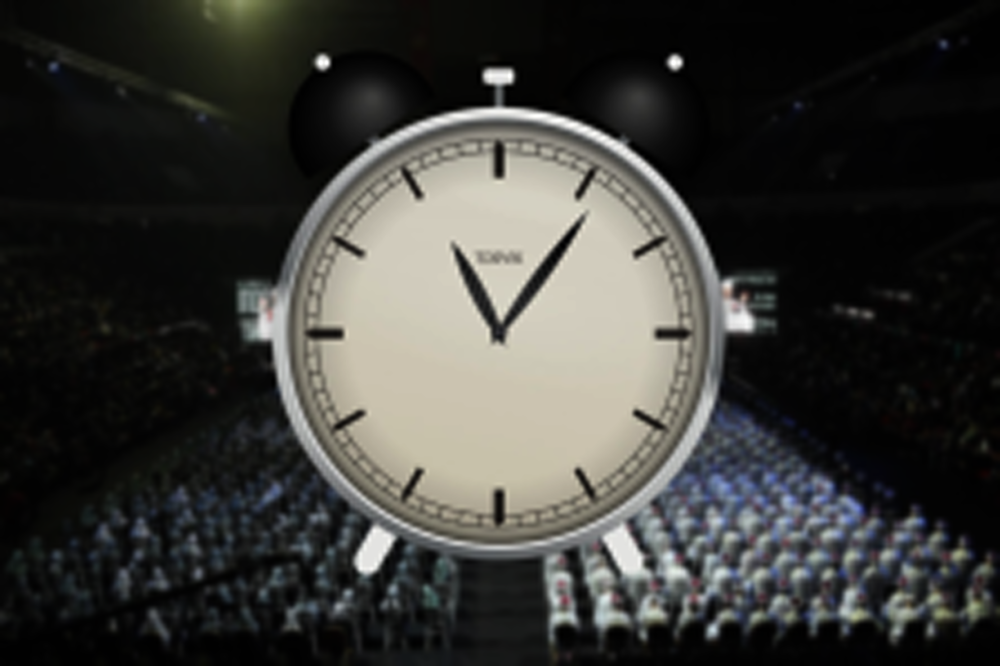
11:06
